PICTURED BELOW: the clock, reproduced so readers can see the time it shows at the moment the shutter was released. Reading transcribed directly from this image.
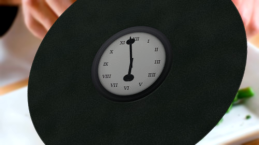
5:58
